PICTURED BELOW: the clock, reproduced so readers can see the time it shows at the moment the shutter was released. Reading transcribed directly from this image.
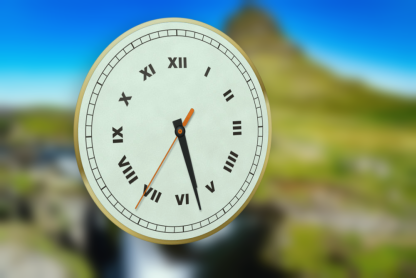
5:27:36
